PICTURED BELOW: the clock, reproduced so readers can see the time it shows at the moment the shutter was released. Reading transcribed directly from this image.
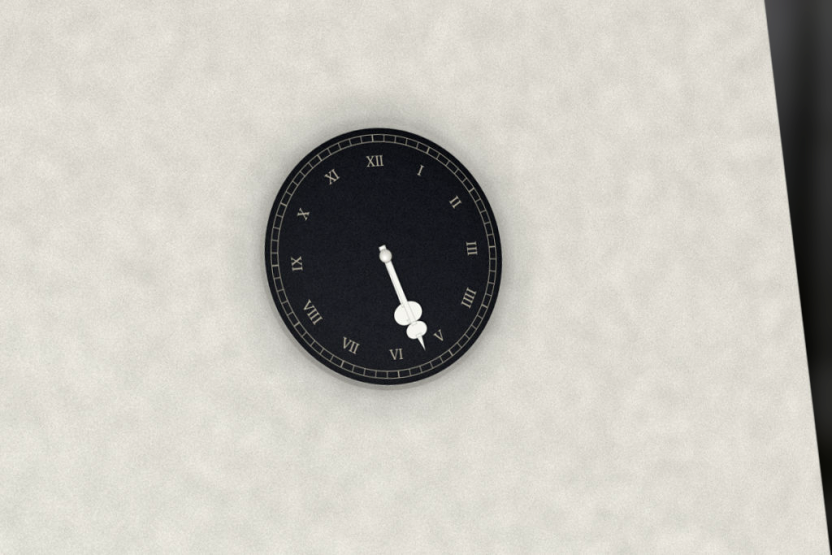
5:27
